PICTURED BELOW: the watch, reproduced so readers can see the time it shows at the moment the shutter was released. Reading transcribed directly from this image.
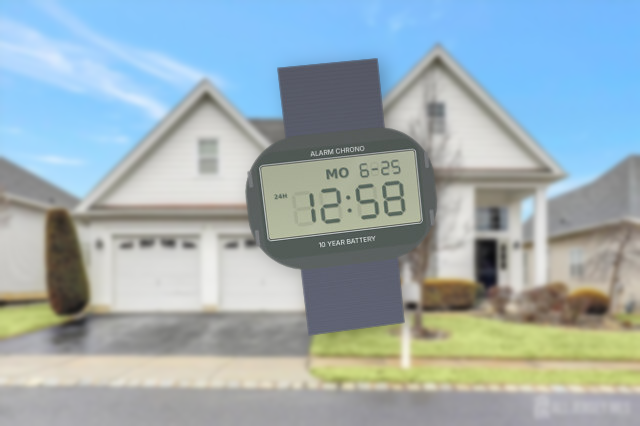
12:58
